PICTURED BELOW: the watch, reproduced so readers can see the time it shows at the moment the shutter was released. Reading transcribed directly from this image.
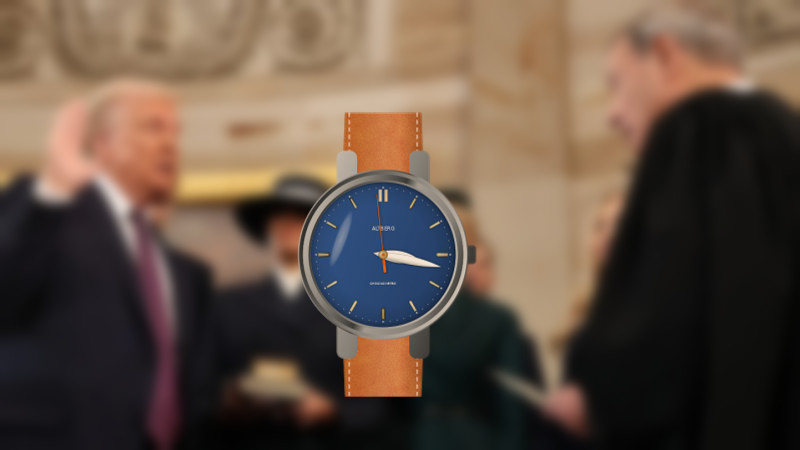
3:16:59
